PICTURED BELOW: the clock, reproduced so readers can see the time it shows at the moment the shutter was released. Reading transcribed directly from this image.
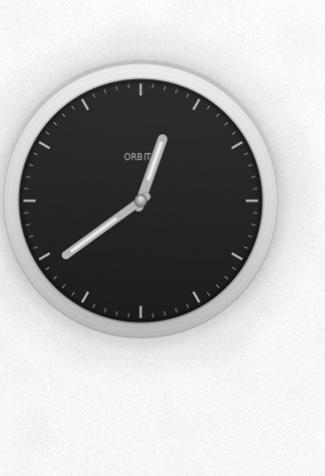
12:39
